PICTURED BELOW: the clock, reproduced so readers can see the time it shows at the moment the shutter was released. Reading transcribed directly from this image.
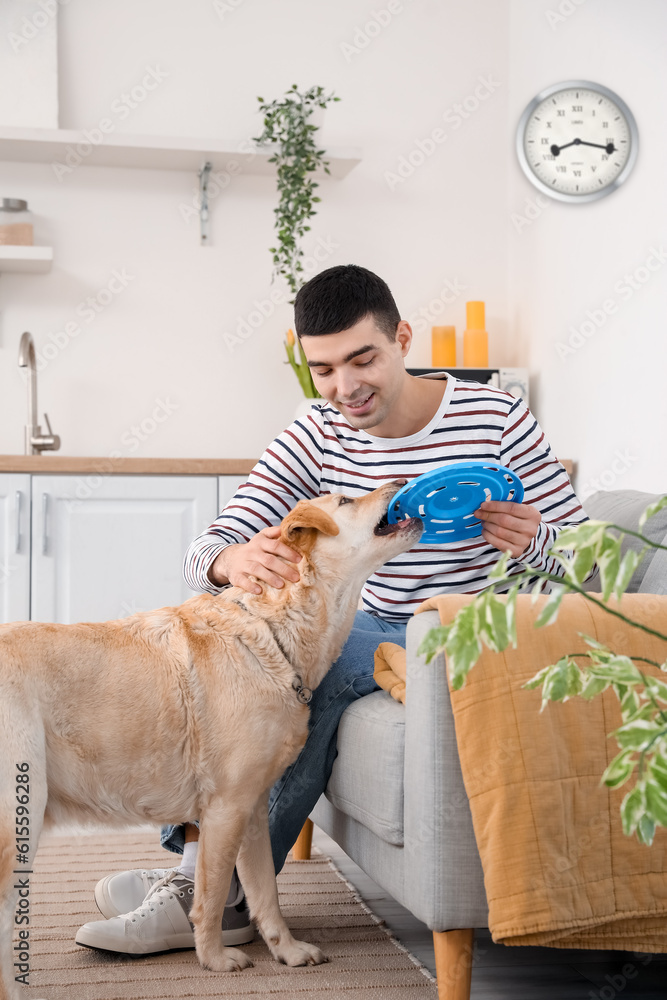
8:17
